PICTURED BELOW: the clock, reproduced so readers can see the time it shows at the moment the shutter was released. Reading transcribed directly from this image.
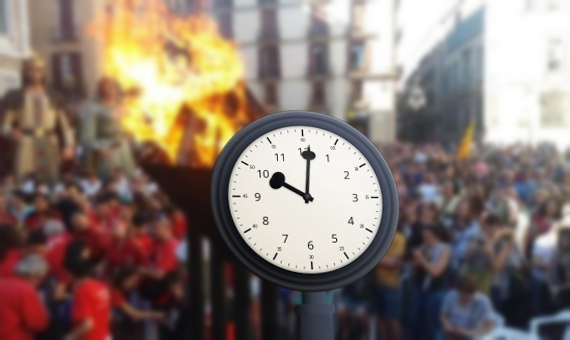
10:01
